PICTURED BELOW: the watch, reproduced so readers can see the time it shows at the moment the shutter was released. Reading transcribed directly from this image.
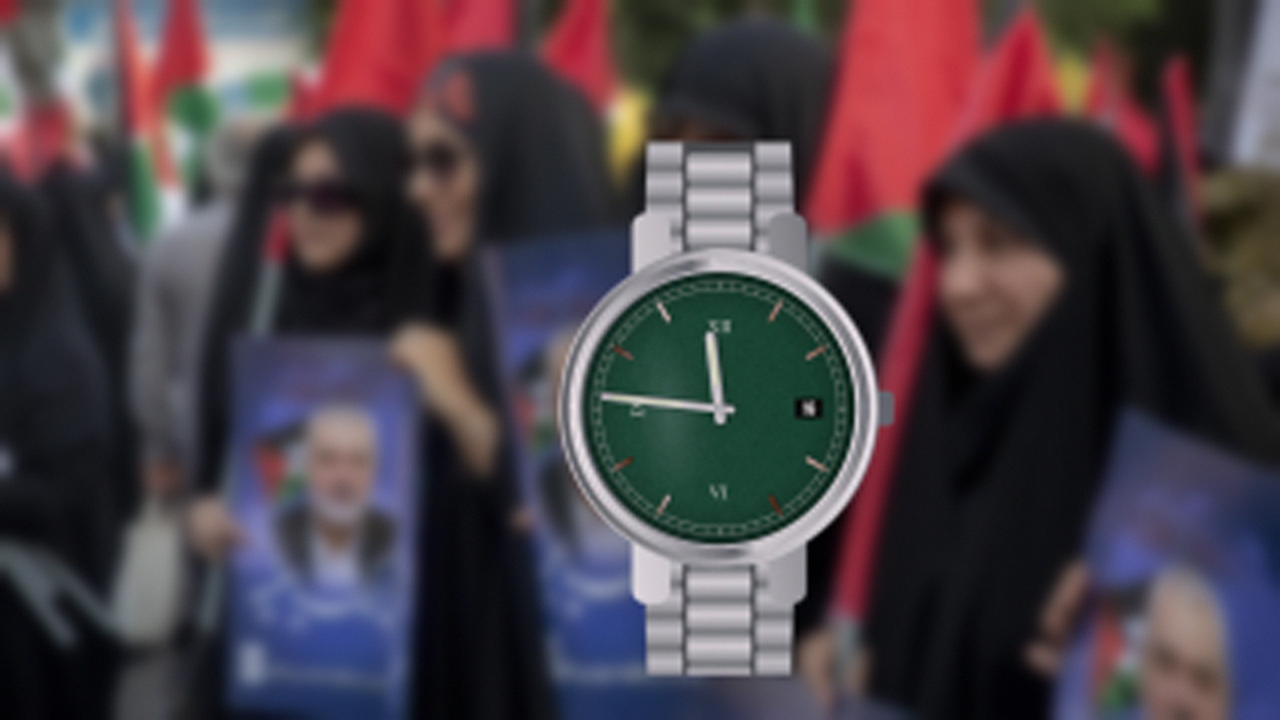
11:46
